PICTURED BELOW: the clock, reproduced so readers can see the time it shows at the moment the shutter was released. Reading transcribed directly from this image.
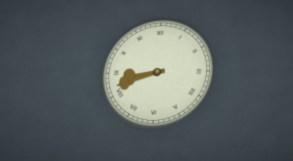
8:42
